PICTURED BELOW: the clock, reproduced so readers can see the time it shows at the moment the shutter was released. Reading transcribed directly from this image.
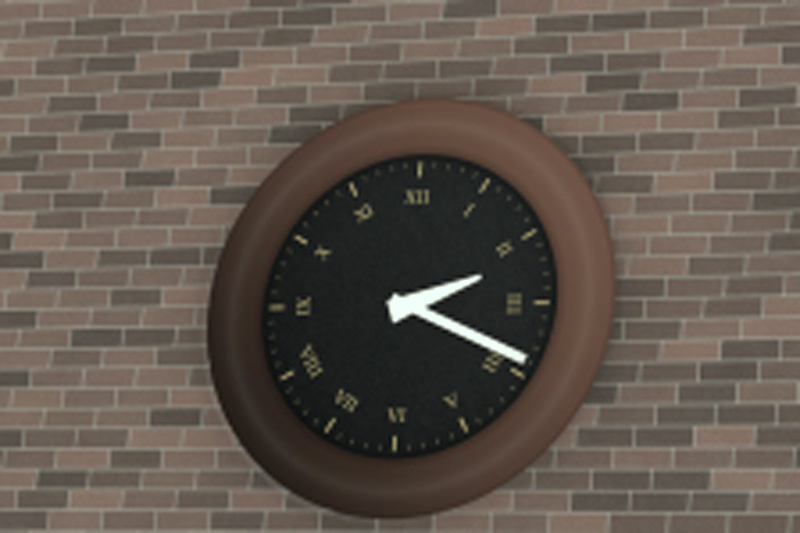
2:19
